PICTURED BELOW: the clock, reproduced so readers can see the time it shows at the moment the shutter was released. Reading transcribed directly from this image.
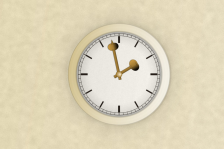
1:58
